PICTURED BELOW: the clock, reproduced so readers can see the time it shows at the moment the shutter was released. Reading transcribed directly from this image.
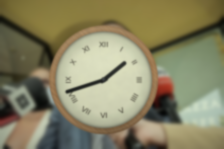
1:42
